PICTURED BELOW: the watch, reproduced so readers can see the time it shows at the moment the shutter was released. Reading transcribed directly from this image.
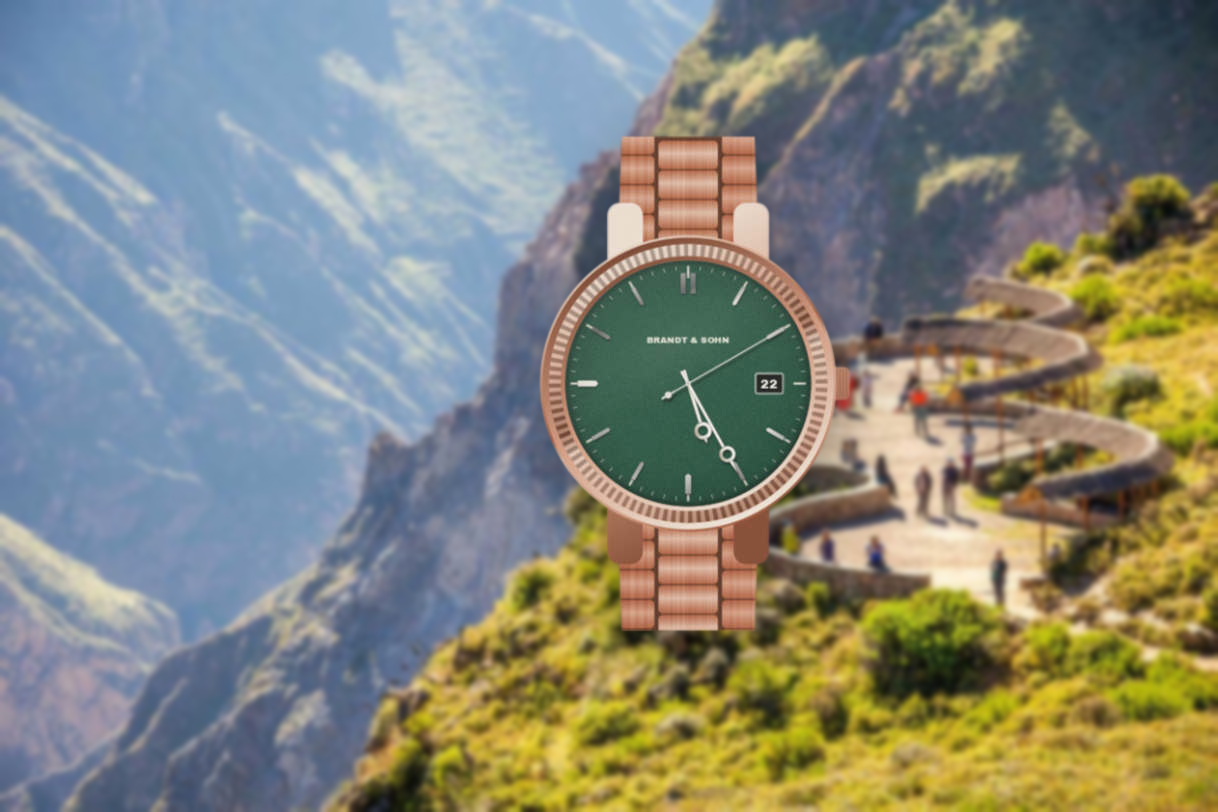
5:25:10
